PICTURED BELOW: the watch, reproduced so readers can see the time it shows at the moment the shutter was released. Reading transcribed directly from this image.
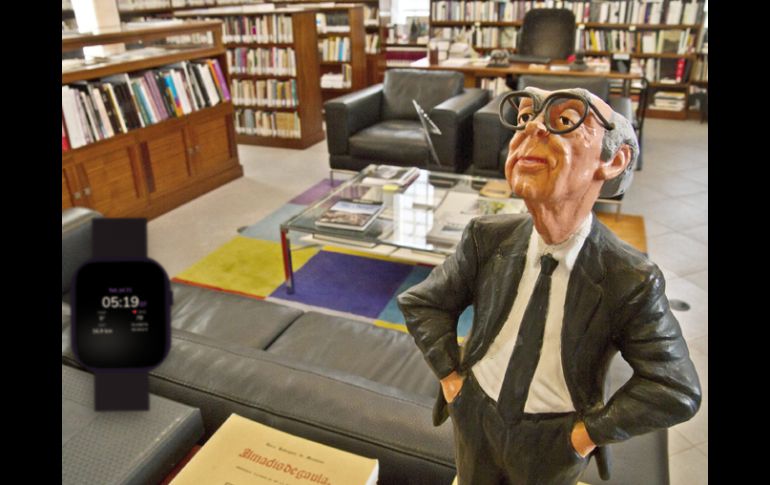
5:19
